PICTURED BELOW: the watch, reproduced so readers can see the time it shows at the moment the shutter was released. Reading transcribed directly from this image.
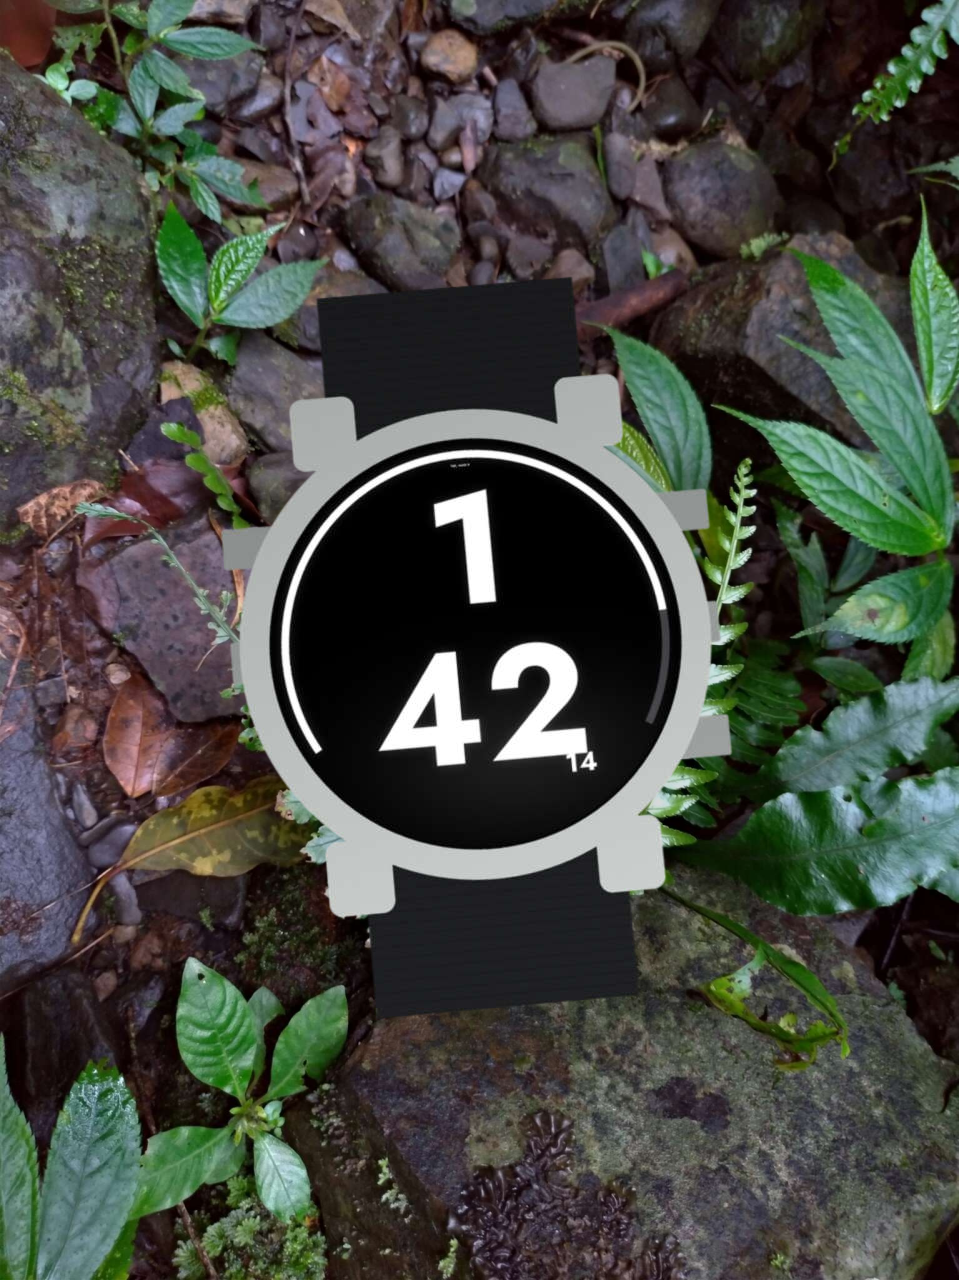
1:42:14
